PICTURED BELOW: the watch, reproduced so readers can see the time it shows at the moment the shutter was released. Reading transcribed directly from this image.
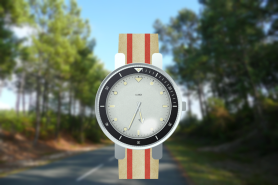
5:34
